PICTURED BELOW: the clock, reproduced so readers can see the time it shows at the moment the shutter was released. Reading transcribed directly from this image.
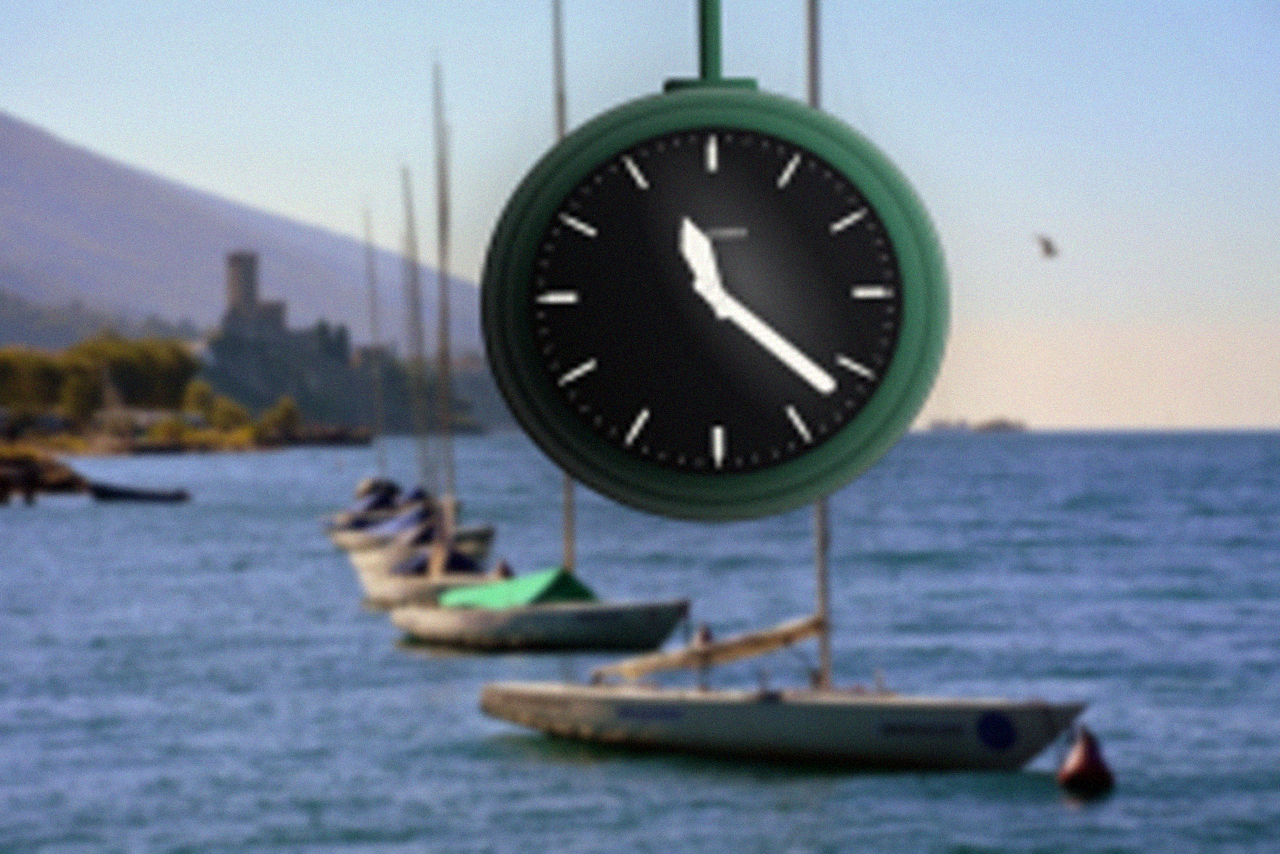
11:22
